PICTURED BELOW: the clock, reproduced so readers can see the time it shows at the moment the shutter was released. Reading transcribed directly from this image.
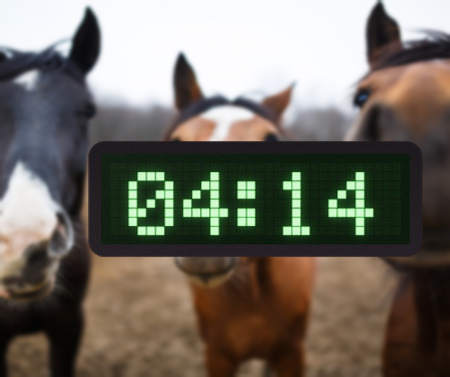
4:14
